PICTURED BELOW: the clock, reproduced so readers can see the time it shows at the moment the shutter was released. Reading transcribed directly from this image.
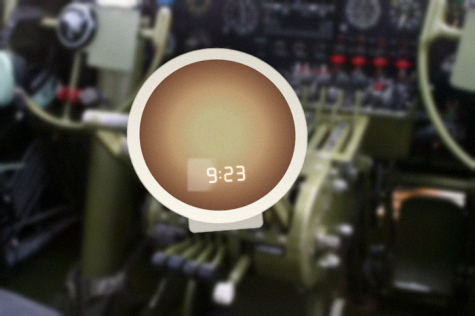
9:23
